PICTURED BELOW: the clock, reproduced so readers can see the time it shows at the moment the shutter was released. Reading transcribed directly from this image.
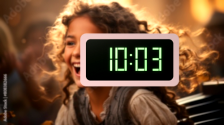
10:03
